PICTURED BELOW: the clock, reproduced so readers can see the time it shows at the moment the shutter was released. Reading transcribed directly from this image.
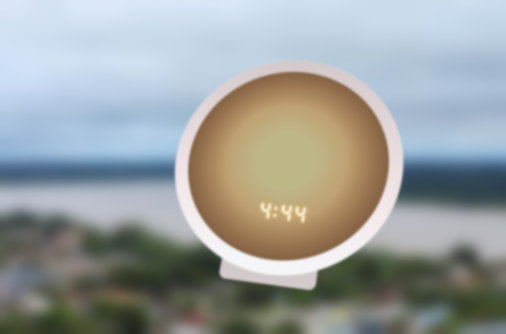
4:44
